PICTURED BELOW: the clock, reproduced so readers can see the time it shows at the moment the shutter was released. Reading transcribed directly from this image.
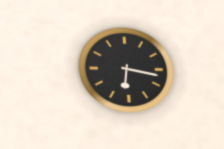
6:17
